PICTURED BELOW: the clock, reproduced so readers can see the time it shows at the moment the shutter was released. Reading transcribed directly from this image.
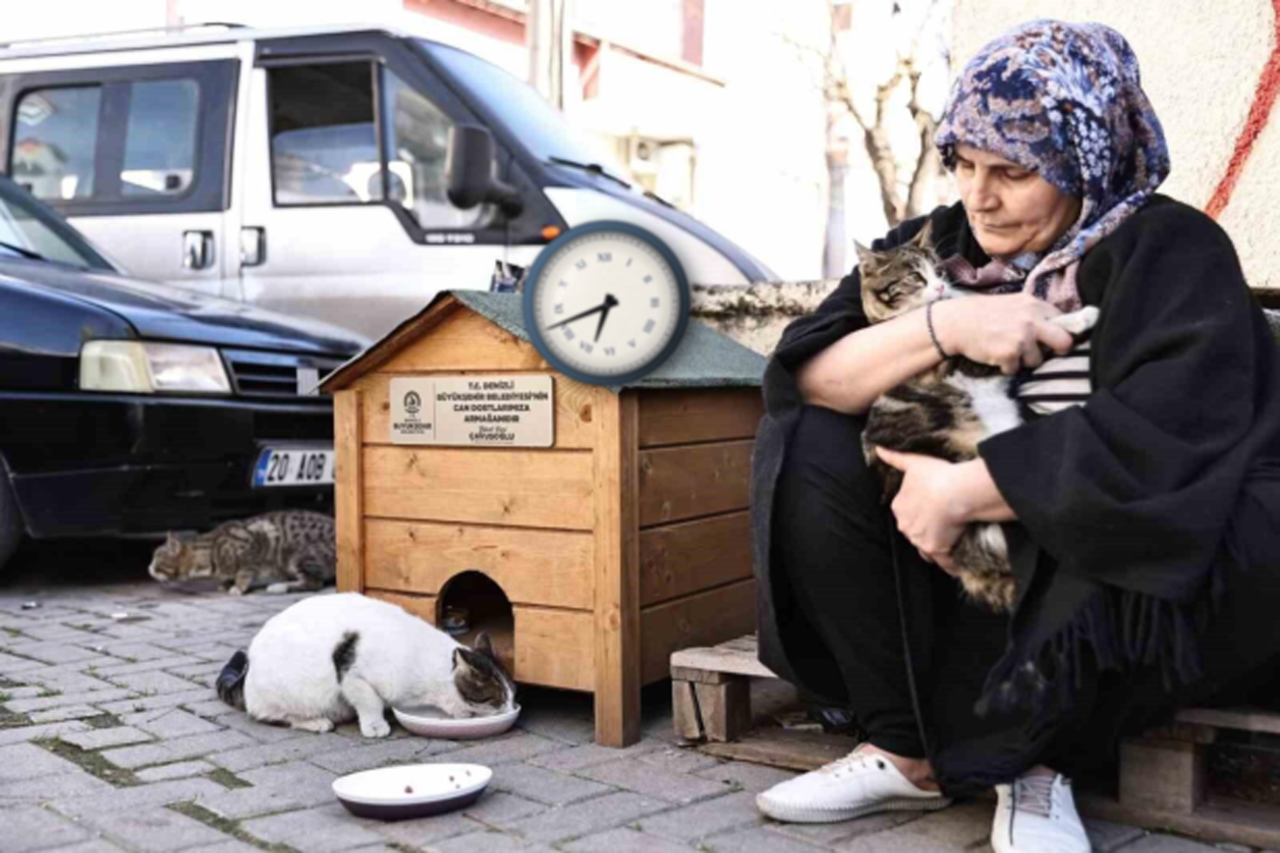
6:42
